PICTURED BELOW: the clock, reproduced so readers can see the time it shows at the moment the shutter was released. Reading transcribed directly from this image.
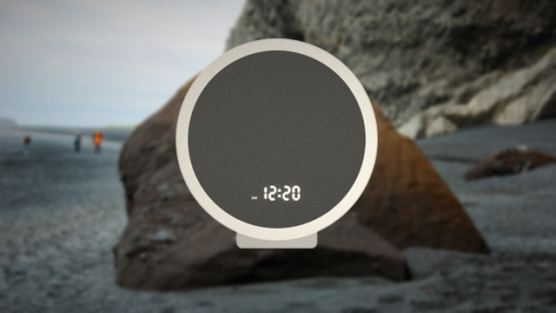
12:20
